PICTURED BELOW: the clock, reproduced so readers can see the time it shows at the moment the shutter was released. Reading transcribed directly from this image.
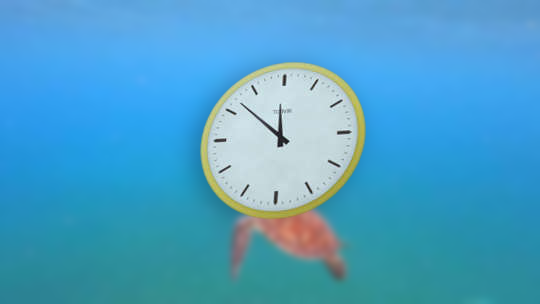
11:52
